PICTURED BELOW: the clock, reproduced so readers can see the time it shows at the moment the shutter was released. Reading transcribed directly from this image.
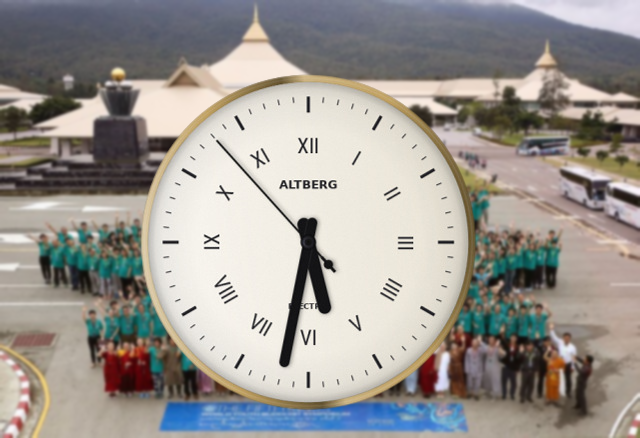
5:31:53
